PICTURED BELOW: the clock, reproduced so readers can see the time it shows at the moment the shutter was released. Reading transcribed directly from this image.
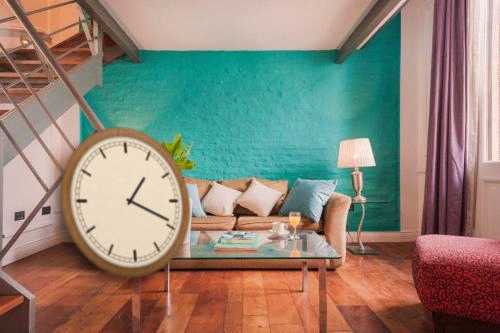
1:19
